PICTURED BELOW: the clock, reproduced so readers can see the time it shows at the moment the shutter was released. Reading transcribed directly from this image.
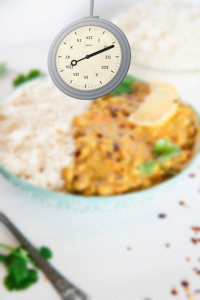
8:11
